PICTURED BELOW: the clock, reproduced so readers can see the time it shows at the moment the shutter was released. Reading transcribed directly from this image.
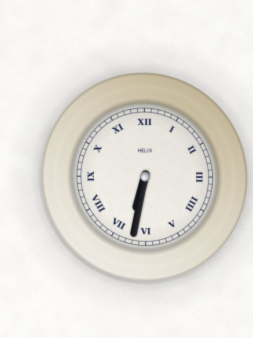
6:32
